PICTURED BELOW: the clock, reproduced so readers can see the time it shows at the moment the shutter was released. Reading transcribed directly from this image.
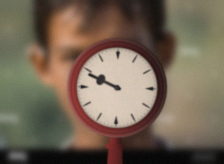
9:49
